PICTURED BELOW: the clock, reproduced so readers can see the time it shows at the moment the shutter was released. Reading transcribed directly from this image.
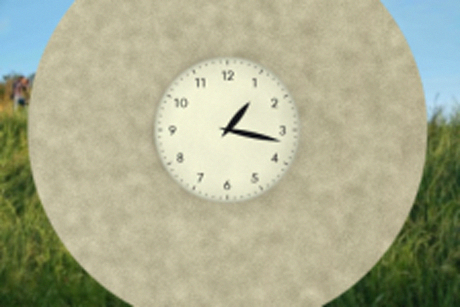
1:17
